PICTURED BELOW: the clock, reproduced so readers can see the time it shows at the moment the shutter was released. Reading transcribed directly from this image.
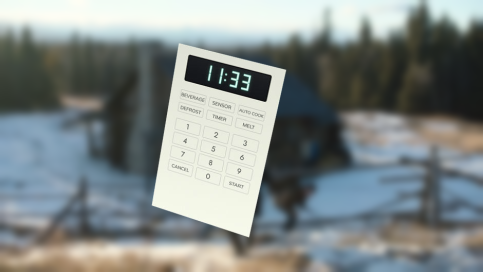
11:33
